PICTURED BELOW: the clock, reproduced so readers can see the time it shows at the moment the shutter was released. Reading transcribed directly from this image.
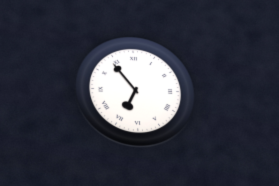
6:54
